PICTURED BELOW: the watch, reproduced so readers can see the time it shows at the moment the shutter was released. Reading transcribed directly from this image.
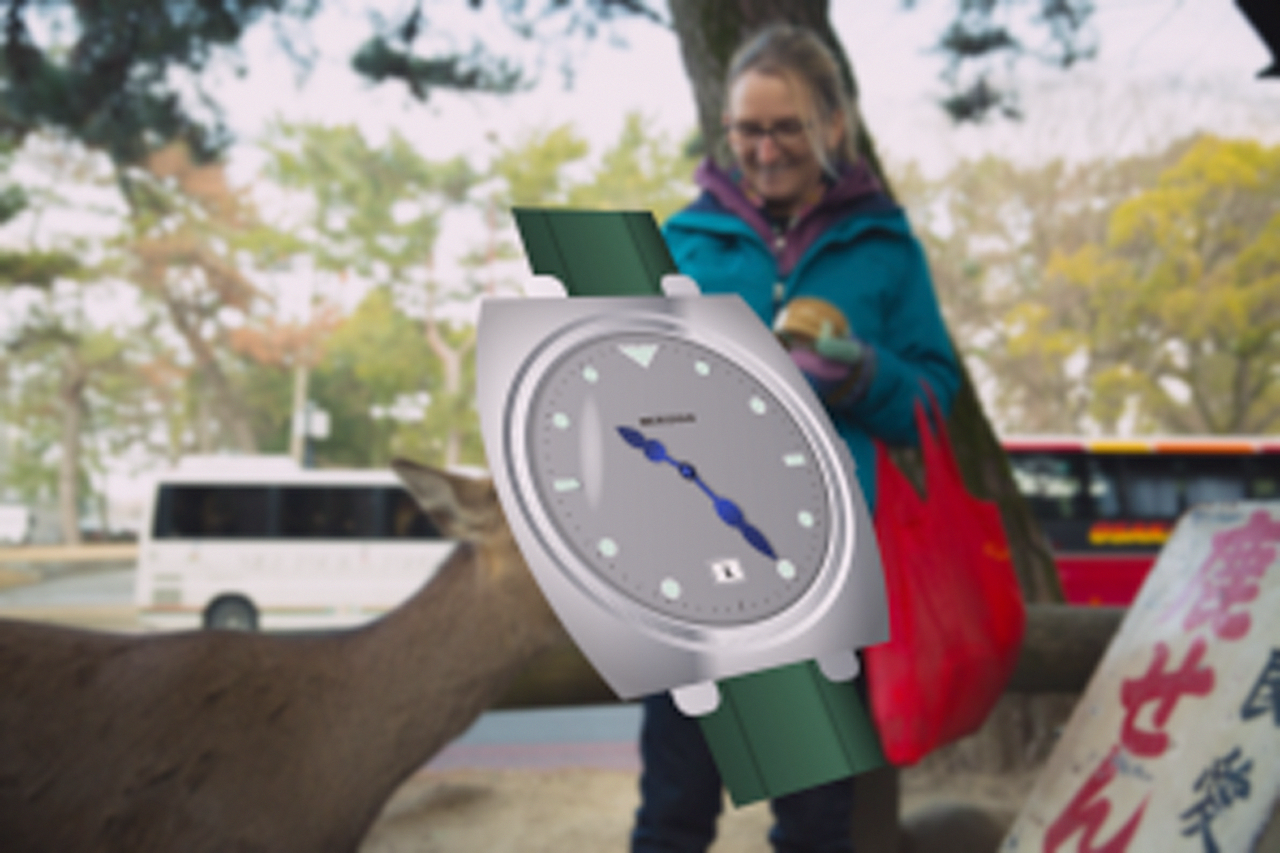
10:25
